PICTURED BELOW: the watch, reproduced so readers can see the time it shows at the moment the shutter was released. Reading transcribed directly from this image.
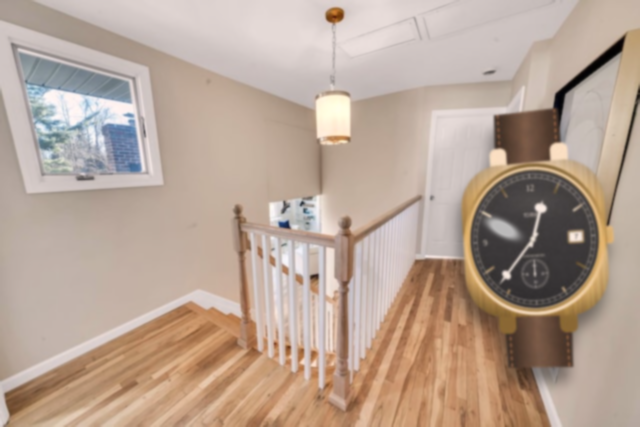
12:37
